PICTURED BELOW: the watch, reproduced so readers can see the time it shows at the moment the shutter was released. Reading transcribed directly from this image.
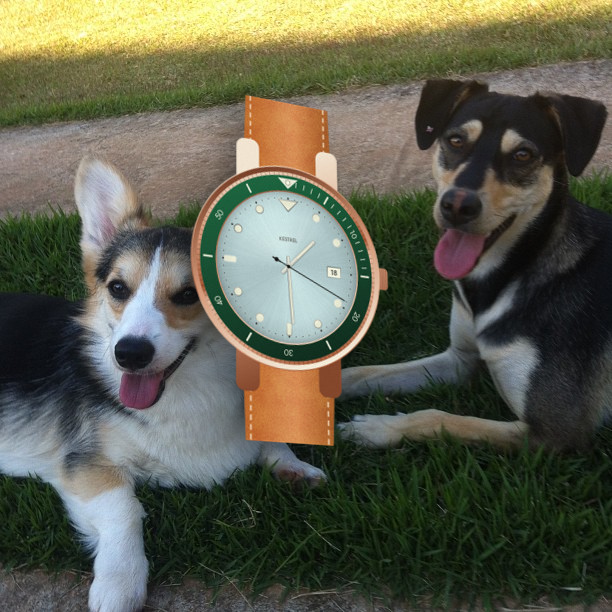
1:29:19
